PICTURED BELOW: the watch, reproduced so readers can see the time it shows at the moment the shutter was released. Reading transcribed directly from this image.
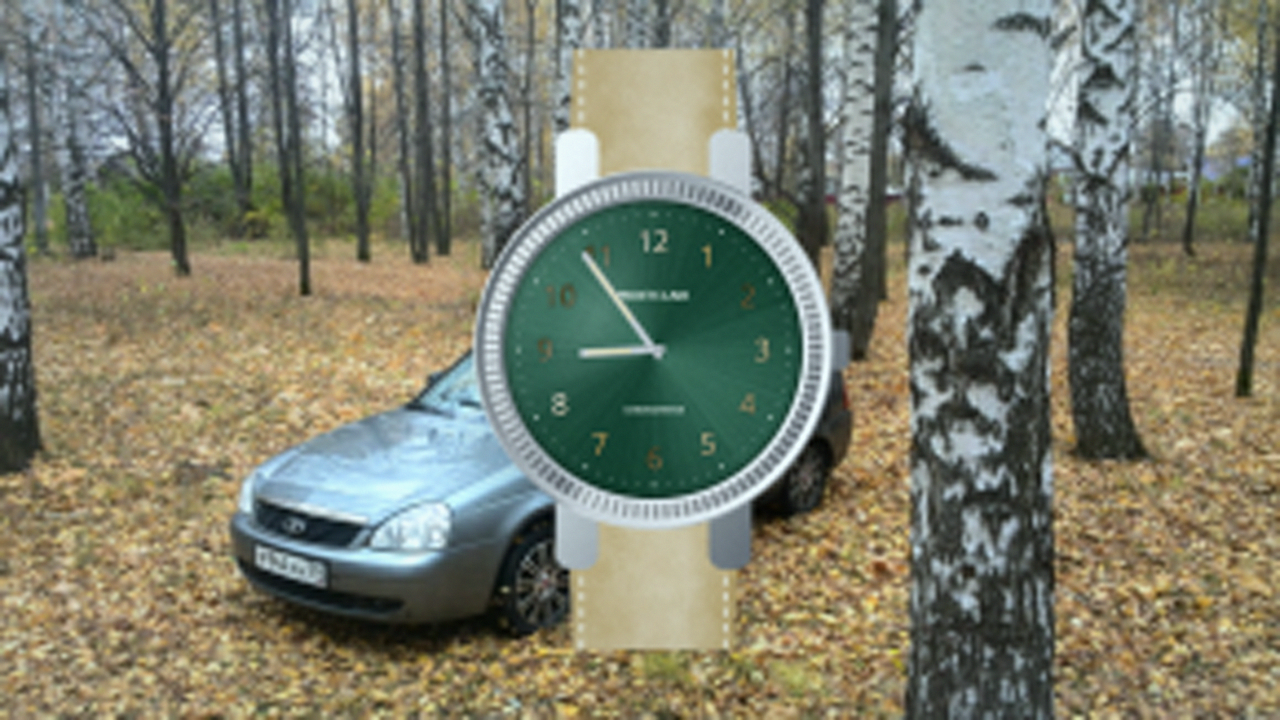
8:54
